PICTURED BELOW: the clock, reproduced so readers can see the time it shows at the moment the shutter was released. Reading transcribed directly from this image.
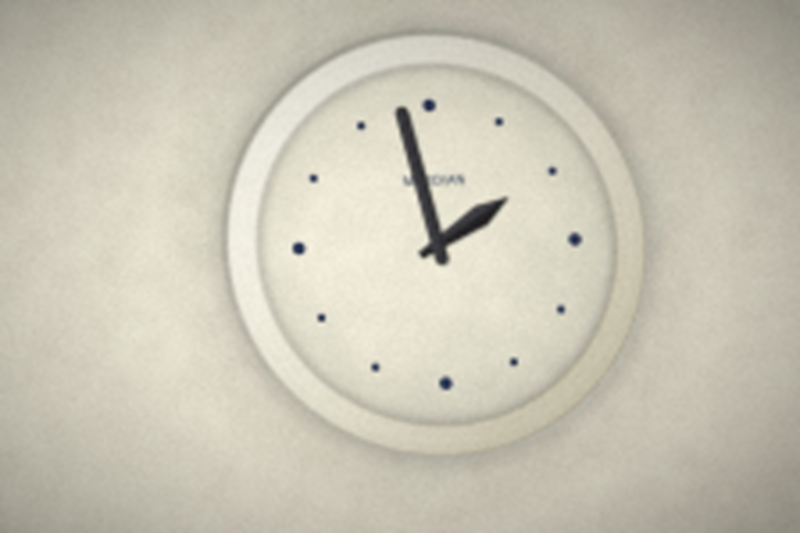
1:58
